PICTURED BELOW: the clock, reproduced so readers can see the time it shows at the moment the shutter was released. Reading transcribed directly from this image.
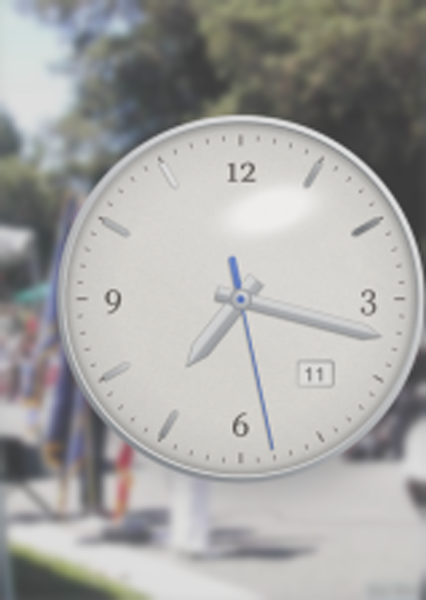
7:17:28
